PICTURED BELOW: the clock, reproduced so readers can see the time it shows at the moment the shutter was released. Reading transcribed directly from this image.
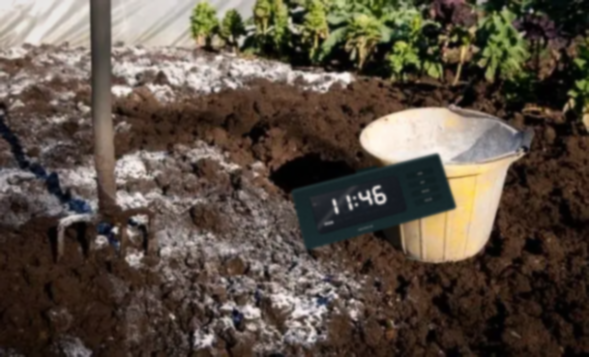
11:46
